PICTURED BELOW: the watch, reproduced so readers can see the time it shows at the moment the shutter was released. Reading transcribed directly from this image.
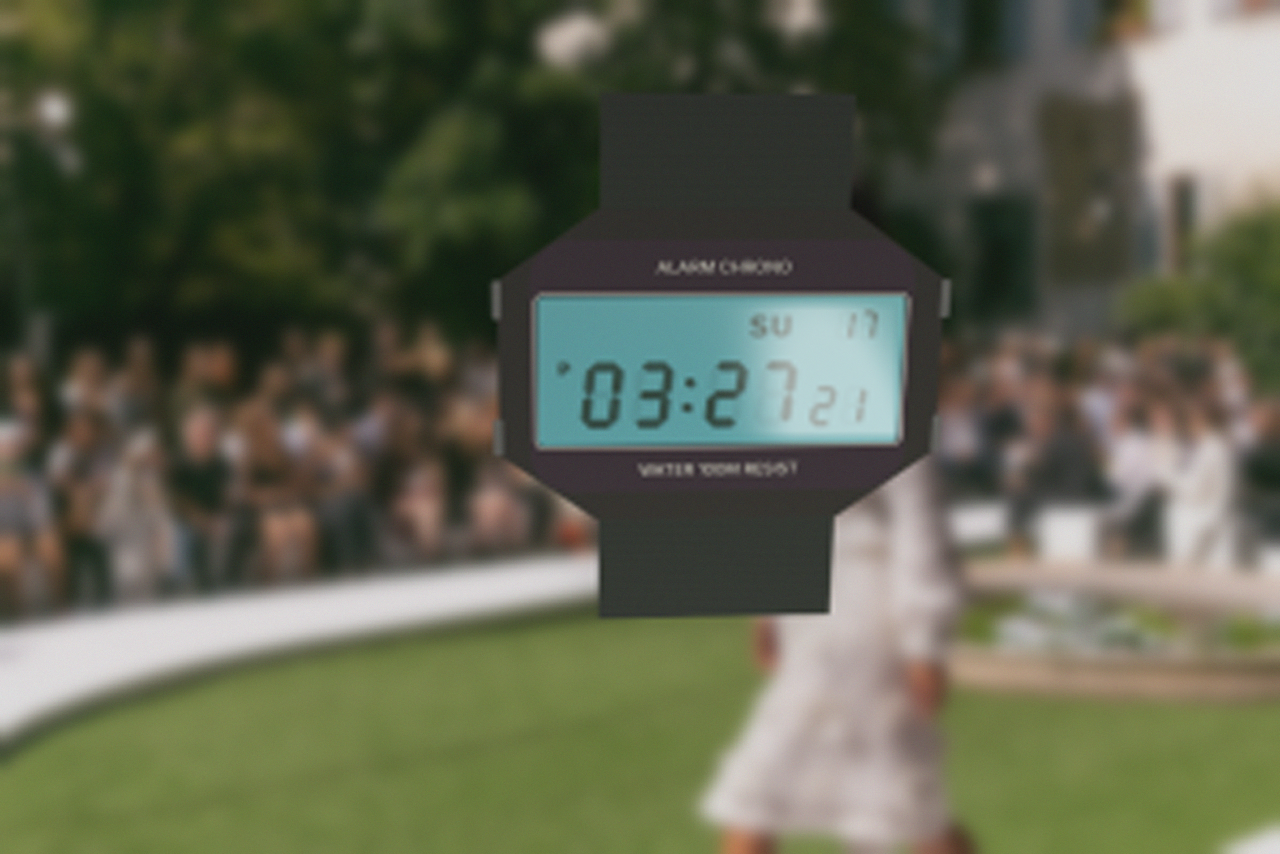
3:27:21
